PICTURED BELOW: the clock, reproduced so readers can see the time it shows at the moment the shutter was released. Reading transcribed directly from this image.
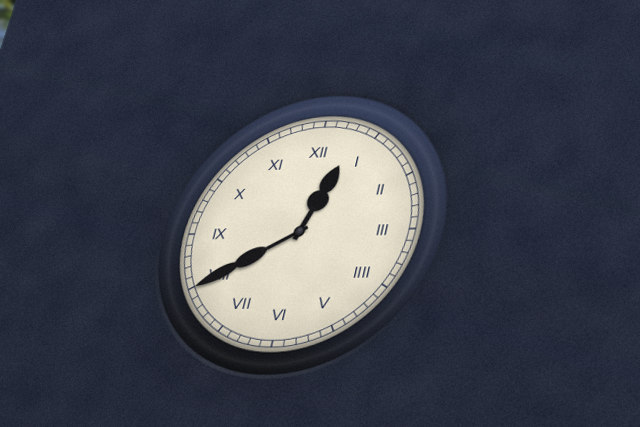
12:40
